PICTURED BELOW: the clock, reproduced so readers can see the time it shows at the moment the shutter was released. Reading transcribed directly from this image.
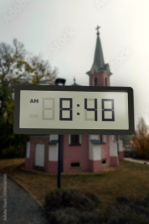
8:48
